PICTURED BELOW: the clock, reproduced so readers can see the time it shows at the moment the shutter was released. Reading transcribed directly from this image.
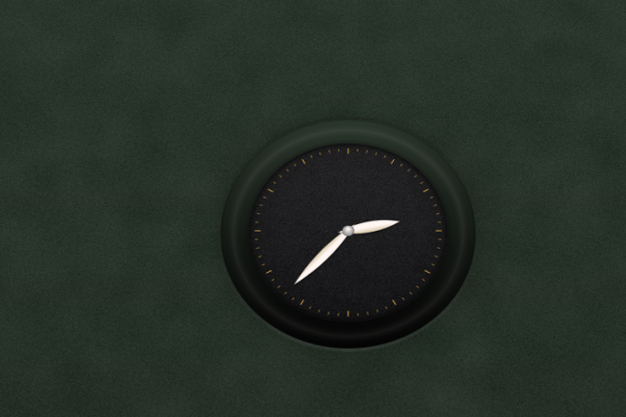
2:37
